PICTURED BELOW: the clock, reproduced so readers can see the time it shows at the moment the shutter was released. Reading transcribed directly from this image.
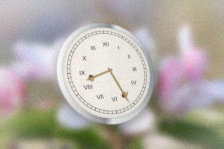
8:26
